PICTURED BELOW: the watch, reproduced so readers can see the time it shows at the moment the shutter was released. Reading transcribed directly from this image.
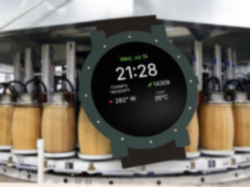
21:28
